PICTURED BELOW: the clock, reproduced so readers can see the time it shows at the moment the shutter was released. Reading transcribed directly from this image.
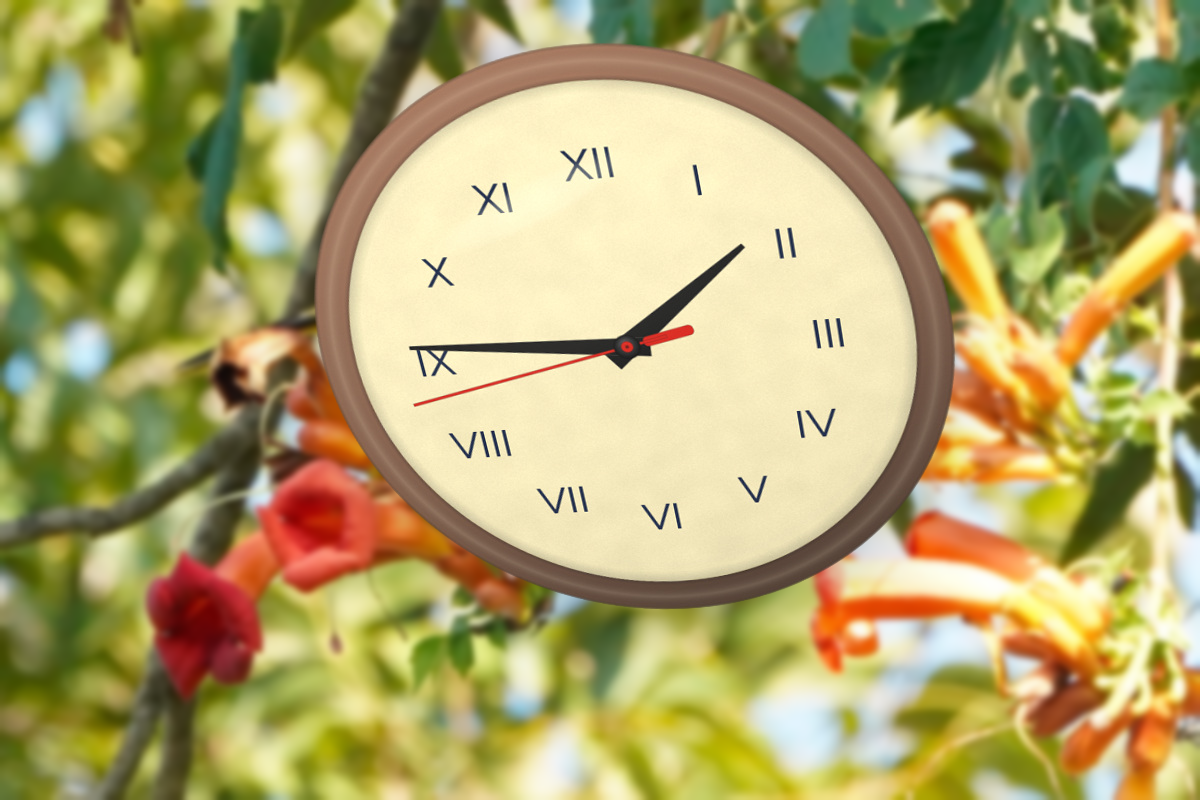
1:45:43
